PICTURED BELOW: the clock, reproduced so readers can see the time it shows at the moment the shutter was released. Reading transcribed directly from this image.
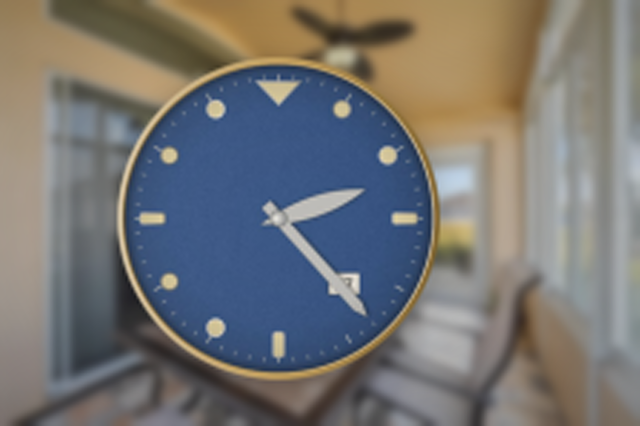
2:23
